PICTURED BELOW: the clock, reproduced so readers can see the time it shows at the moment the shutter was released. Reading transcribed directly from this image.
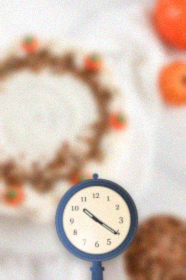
10:21
